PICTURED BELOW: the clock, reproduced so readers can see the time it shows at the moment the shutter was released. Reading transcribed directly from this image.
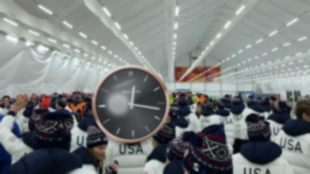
12:17
